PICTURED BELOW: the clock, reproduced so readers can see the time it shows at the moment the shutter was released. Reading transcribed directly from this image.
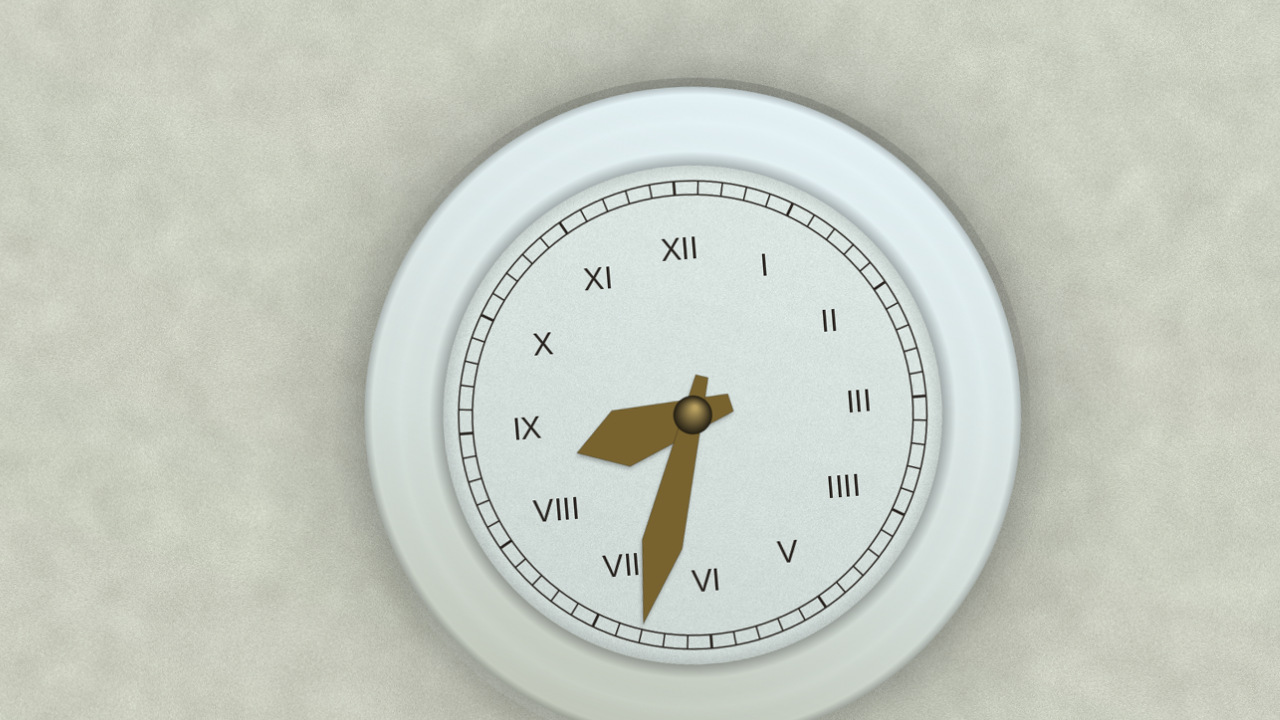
8:33
